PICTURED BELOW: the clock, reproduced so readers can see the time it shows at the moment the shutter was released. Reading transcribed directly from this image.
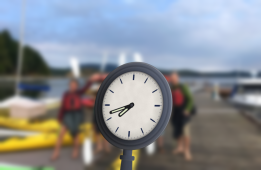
7:42
